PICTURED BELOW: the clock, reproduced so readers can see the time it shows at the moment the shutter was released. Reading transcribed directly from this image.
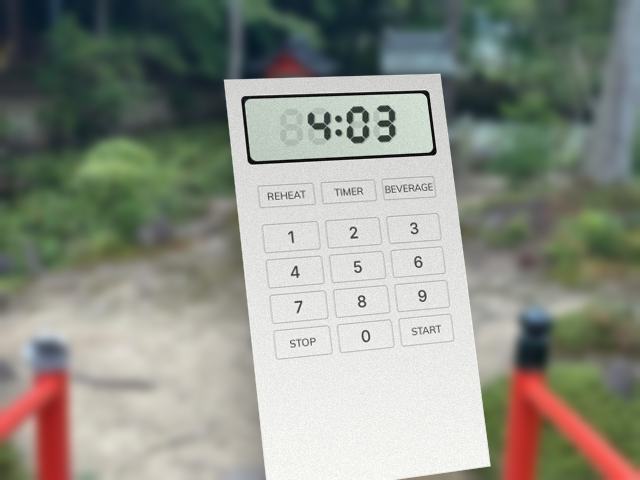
4:03
